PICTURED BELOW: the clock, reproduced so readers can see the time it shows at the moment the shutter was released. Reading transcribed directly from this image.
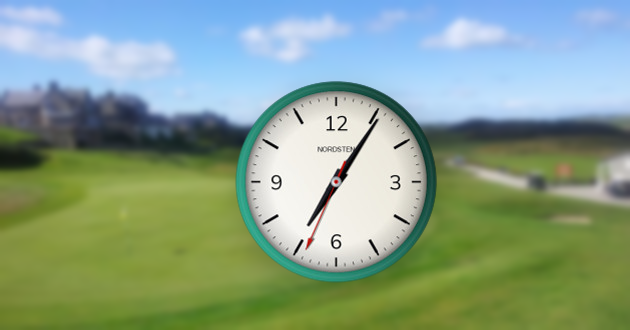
7:05:34
